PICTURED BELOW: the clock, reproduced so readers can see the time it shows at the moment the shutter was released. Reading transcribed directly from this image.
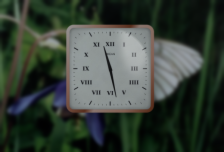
11:28
